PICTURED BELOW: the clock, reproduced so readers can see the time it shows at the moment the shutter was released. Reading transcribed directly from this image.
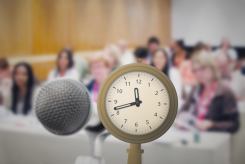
11:42
